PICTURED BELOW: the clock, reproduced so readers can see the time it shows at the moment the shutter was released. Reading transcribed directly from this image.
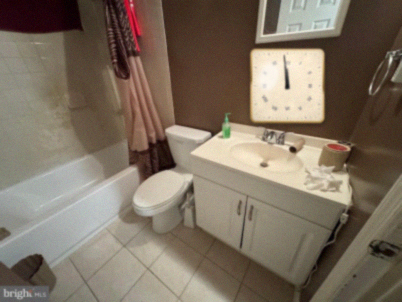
11:59
